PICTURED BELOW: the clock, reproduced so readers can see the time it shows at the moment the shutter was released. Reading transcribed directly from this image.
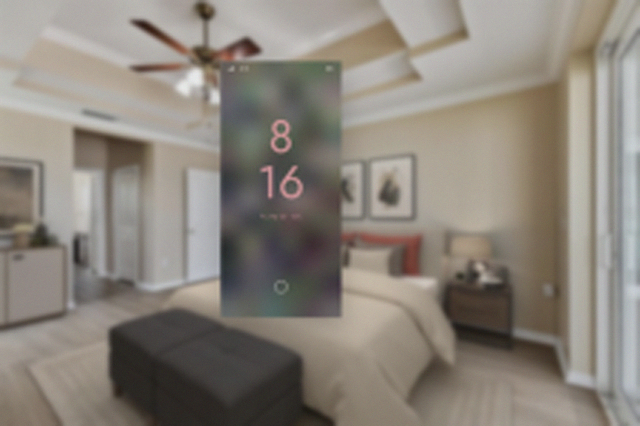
8:16
